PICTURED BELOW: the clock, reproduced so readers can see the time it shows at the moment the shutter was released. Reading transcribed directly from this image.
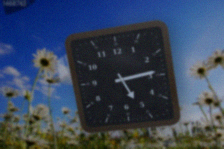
5:14
